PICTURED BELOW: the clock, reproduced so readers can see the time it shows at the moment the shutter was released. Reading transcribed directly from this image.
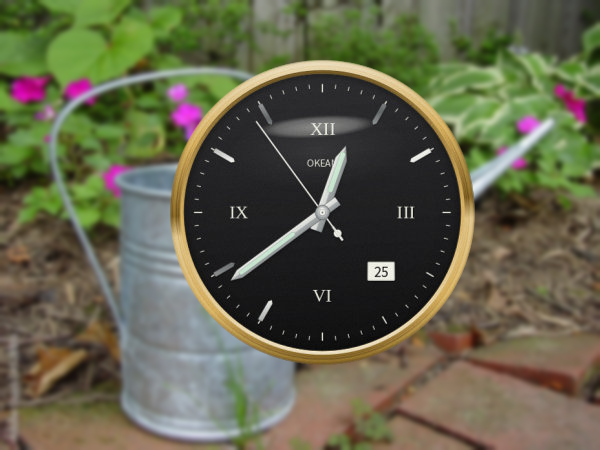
12:38:54
